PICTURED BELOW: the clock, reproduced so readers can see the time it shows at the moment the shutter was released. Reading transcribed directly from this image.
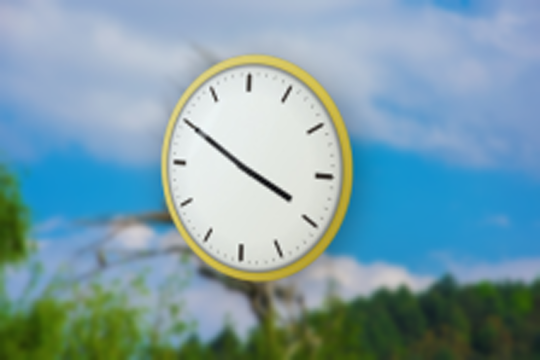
3:50
